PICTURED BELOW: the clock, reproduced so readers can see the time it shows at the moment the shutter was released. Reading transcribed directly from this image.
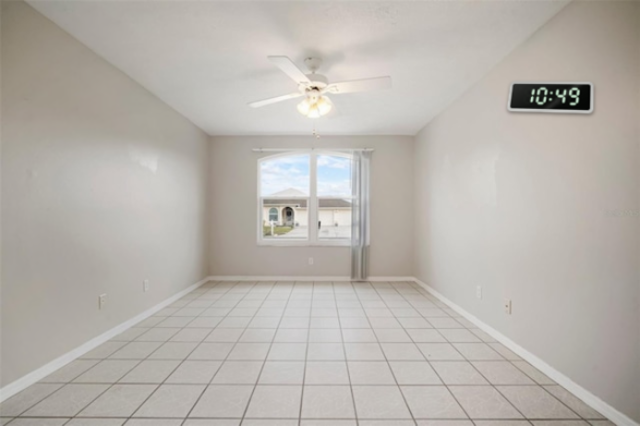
10:49
